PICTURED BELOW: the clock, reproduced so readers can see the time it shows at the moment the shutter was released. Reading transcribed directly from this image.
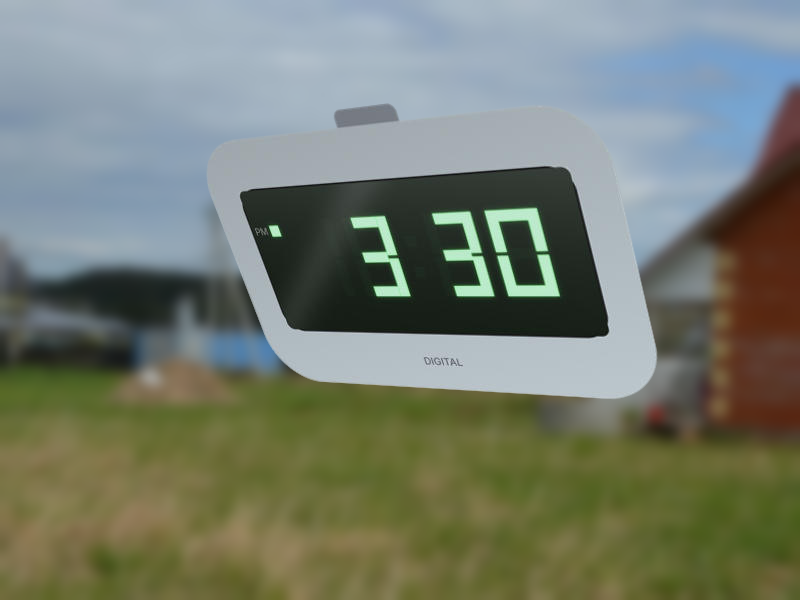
3:30
